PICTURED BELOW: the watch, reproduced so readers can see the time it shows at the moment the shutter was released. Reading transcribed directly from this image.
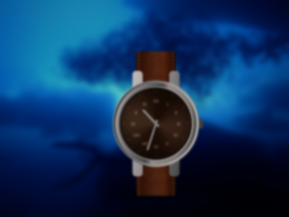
10:33
